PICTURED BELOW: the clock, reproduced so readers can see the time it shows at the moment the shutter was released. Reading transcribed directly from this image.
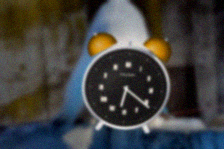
6:21
